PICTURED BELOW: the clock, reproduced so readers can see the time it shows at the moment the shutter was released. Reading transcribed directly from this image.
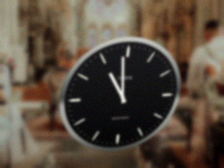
10:59
